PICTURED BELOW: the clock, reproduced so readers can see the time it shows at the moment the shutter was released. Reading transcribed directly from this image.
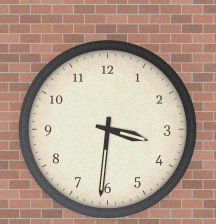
3:31
